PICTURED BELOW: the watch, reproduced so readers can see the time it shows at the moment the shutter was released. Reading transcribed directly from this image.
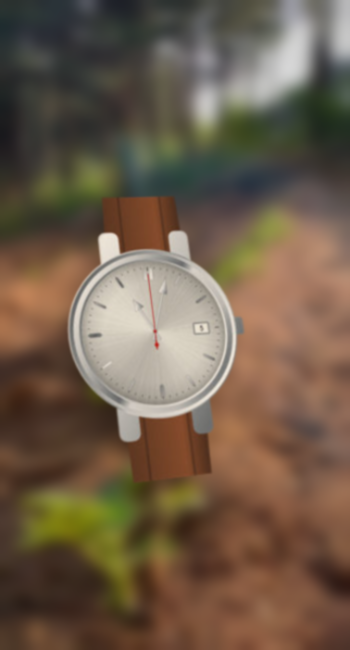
11:03:00
